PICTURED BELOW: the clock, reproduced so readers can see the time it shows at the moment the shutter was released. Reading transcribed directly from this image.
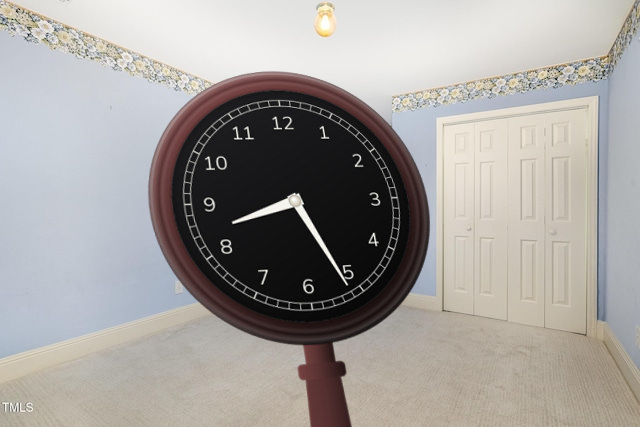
8:26
